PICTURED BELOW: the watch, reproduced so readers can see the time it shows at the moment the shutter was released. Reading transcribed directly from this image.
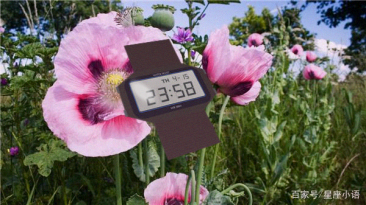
23:58
